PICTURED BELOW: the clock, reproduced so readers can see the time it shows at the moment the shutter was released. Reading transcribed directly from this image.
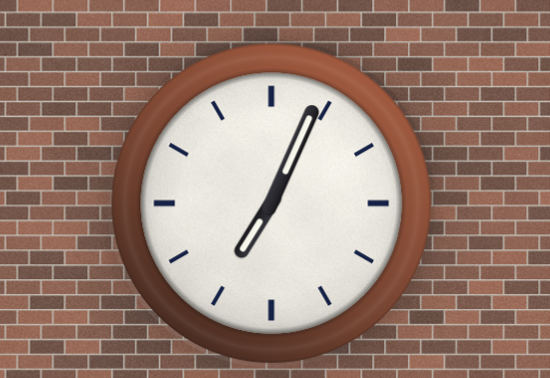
7:04
